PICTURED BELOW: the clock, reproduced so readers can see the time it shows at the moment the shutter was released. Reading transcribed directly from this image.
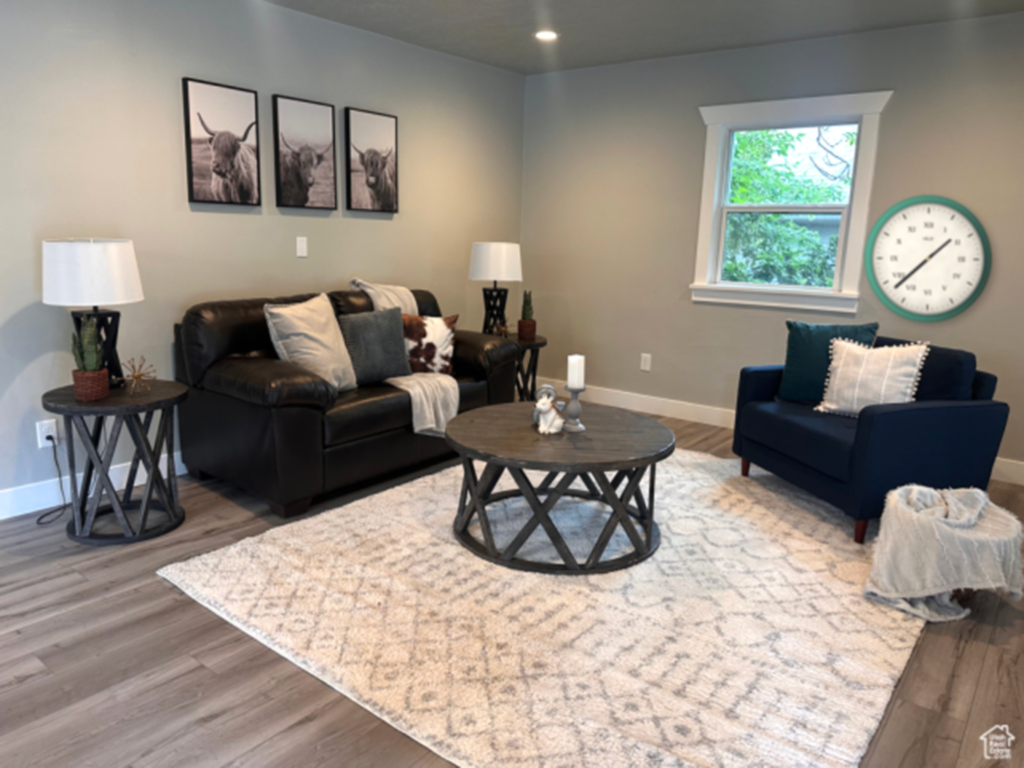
1:38
